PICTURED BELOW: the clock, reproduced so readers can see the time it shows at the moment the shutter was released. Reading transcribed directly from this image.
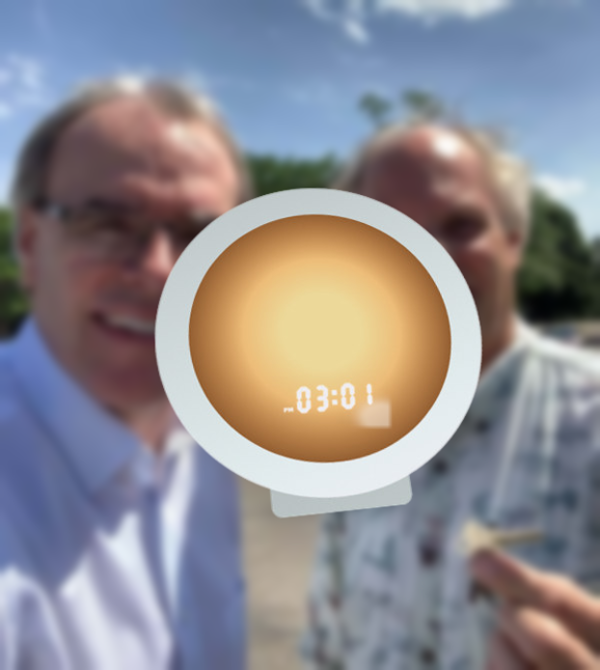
3:01
